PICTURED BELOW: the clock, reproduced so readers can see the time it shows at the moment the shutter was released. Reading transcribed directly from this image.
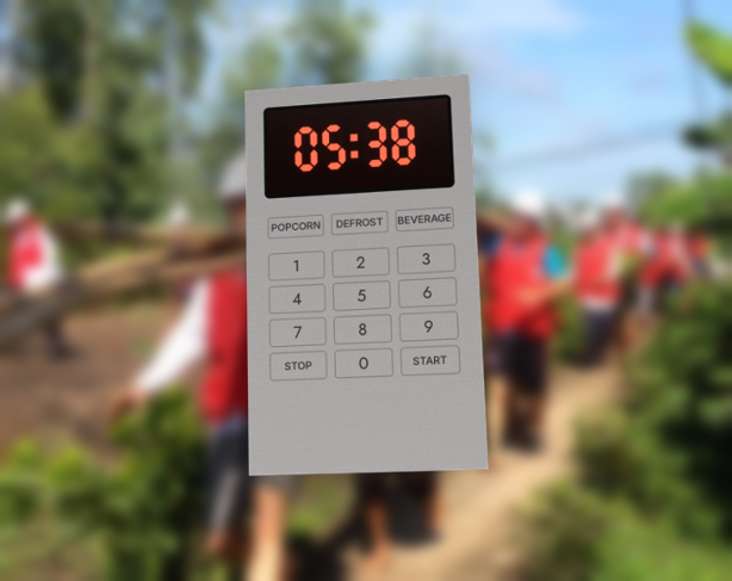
5:38
